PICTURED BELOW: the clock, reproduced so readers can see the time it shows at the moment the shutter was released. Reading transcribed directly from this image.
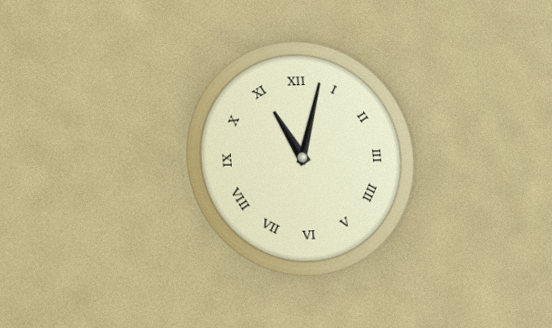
11:03
